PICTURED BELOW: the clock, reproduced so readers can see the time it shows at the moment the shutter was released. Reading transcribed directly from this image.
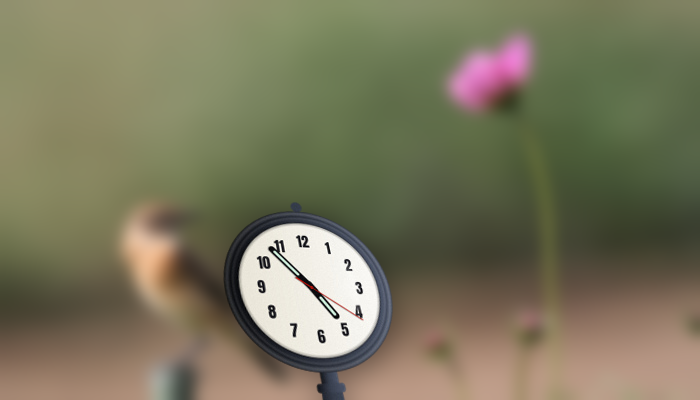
4:53:21
